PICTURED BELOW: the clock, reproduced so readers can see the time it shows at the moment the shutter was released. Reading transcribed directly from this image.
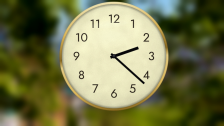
2:22
